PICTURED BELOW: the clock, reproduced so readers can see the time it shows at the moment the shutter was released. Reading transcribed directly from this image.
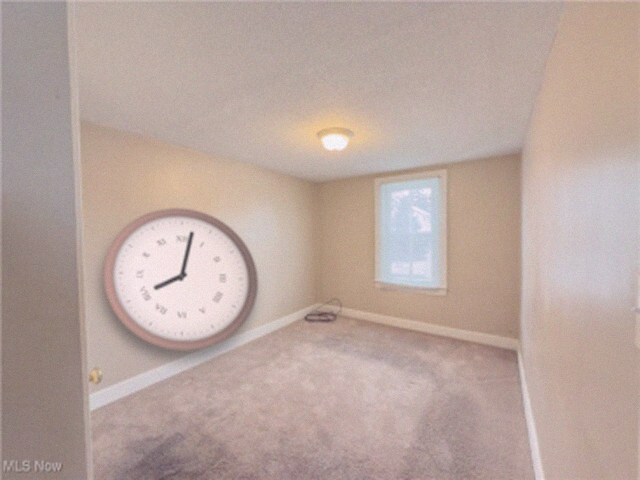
8:02
